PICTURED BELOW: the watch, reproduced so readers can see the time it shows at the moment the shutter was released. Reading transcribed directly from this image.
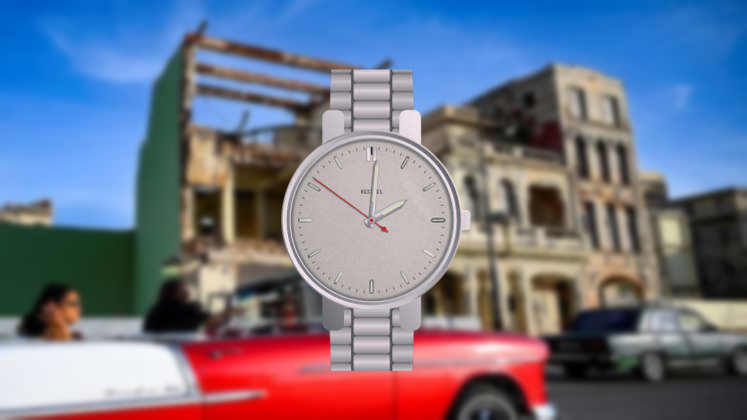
2:00:51
